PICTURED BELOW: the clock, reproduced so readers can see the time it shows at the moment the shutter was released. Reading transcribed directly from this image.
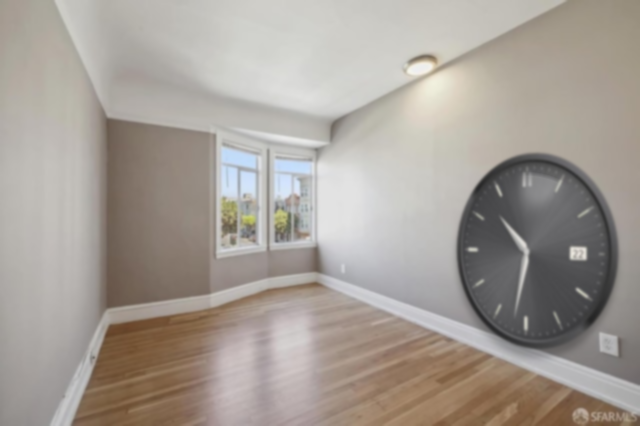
10:32
